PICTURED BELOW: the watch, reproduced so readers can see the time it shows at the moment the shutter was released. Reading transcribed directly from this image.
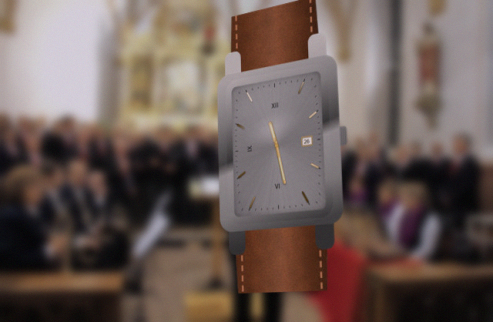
11:28
